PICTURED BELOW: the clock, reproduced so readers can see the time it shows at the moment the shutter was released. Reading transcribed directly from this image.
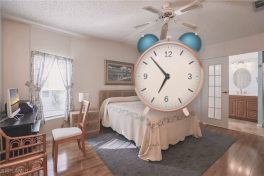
6:53
